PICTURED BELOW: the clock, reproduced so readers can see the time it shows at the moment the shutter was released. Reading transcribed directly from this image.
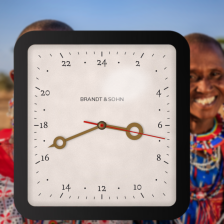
6:41:17
